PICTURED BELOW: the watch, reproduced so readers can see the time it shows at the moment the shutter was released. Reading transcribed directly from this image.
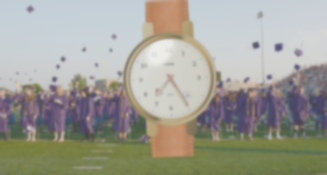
7:25
